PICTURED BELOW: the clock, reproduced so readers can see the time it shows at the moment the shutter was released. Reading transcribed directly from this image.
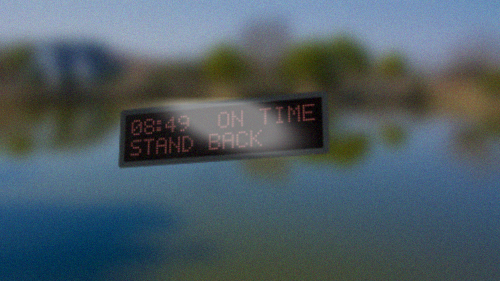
8:49
